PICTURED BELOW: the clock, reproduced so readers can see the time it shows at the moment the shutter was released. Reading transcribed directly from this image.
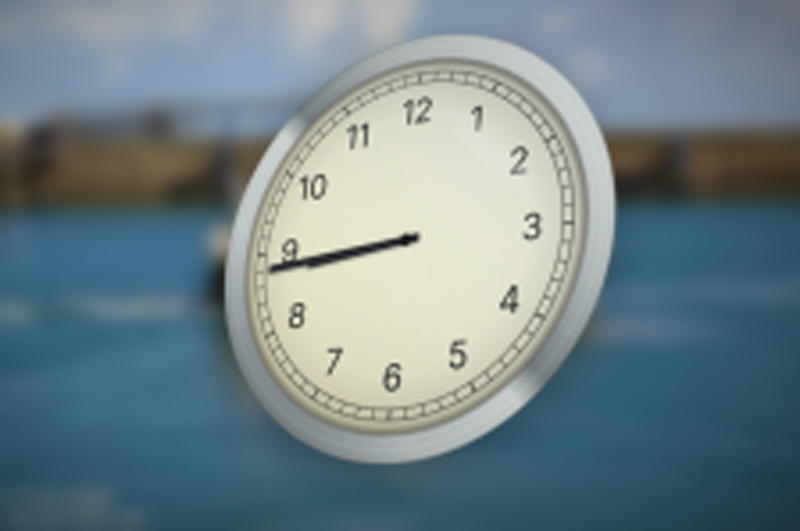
8:44
